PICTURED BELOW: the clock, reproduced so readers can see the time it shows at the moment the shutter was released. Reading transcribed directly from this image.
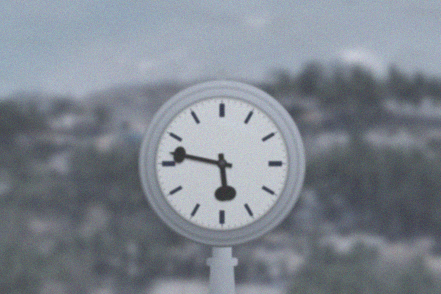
5:47
